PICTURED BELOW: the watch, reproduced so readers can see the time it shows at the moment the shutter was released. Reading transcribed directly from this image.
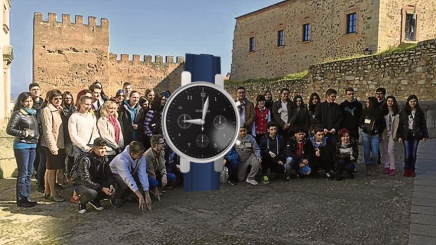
9:02
